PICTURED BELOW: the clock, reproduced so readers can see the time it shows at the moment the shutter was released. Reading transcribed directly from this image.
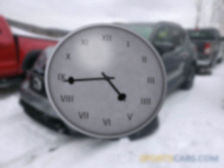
4:44
